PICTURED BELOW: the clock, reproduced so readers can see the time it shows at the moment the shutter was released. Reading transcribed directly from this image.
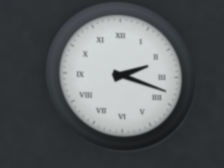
2:18
